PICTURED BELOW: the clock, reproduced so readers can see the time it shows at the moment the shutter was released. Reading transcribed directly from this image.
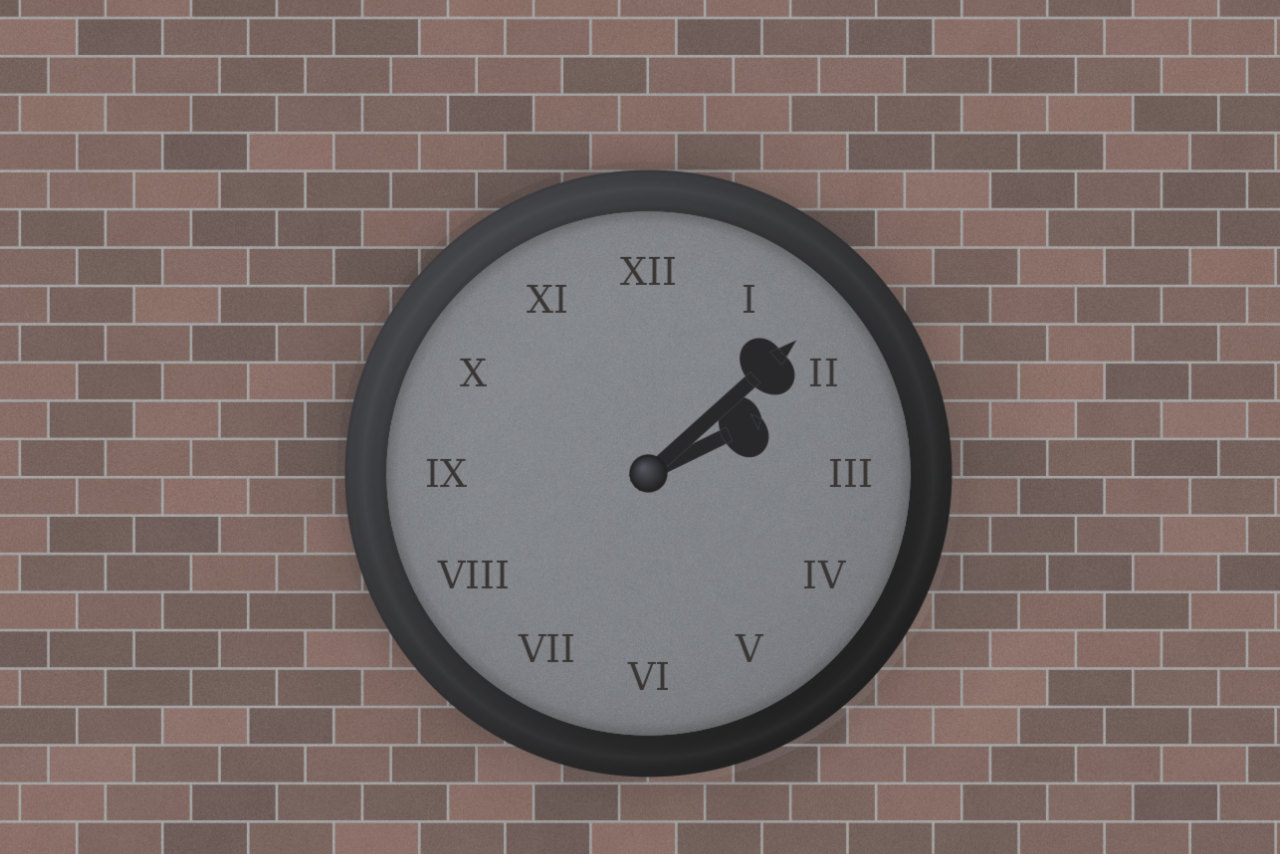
2:08
